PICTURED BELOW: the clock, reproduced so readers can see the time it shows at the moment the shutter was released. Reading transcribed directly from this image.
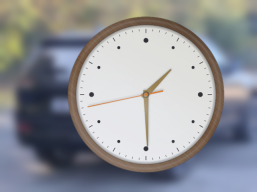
1:29:43
